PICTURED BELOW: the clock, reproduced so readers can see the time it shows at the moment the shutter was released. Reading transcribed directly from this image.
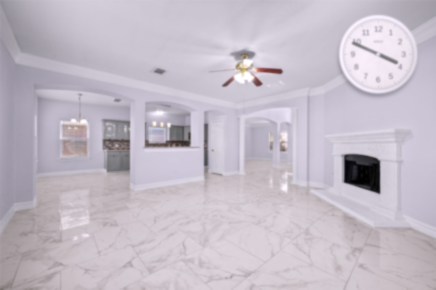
3:49
